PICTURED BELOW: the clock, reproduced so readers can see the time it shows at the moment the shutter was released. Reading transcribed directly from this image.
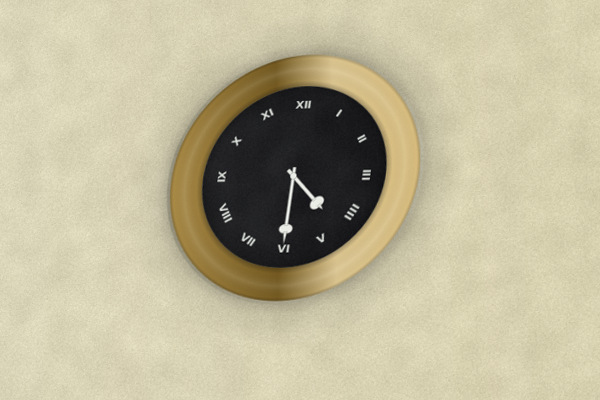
4:30
